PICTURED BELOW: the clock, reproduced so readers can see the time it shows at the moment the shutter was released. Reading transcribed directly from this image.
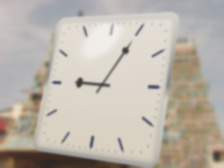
9:05
